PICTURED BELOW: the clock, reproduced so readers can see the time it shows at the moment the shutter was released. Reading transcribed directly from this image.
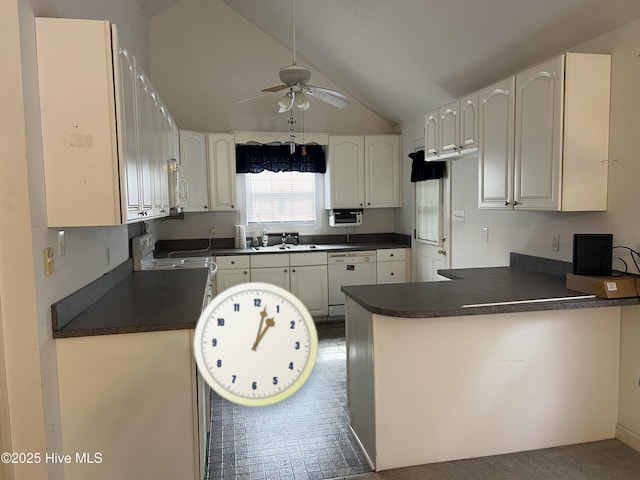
1:02
